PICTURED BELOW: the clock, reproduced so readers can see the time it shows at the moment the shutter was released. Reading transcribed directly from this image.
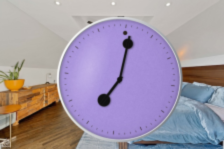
7:01
